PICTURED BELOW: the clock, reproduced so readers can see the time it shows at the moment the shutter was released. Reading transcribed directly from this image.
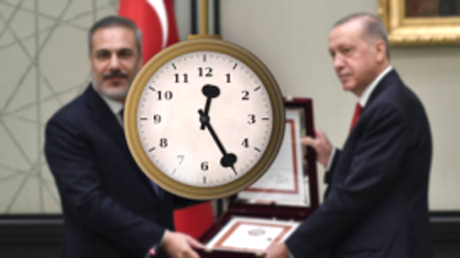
12:25
